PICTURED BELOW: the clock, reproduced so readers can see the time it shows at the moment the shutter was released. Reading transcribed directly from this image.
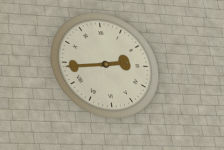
2:44
